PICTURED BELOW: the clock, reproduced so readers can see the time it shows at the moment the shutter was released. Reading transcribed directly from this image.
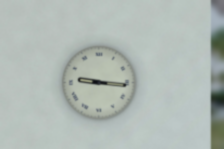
9:16
